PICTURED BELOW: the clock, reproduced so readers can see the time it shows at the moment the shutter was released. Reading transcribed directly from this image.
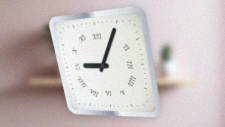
9:05
